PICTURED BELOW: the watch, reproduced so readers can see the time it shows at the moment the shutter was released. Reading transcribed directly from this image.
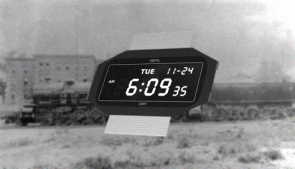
6:09:35
